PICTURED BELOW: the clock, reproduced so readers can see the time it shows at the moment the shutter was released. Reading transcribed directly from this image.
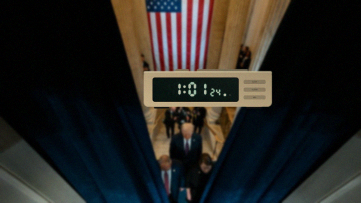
1:01:24
